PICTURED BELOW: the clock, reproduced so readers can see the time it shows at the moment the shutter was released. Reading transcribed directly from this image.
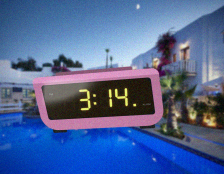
3:14
